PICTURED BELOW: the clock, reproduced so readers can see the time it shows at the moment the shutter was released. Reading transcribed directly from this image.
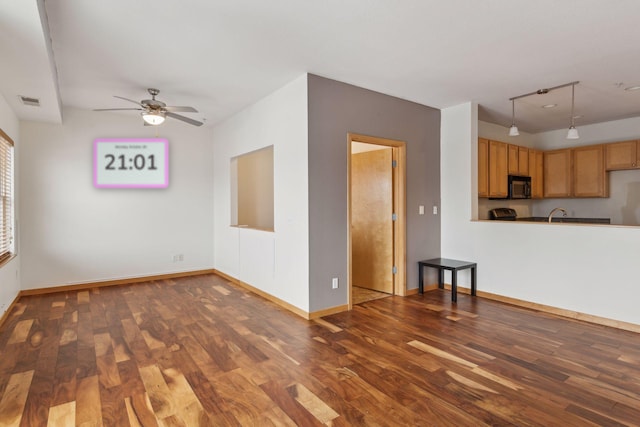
21:01
